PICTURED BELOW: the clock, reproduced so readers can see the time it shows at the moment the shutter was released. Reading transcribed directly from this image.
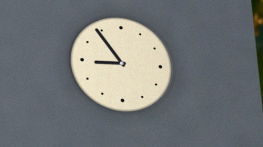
8:54
